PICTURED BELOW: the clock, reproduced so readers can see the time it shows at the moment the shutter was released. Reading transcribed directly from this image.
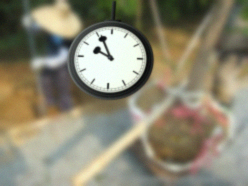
9:56
